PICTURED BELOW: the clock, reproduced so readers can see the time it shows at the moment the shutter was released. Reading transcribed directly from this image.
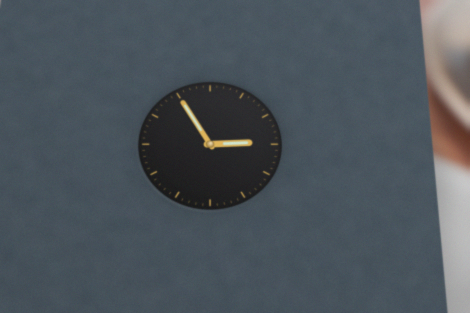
2:55
